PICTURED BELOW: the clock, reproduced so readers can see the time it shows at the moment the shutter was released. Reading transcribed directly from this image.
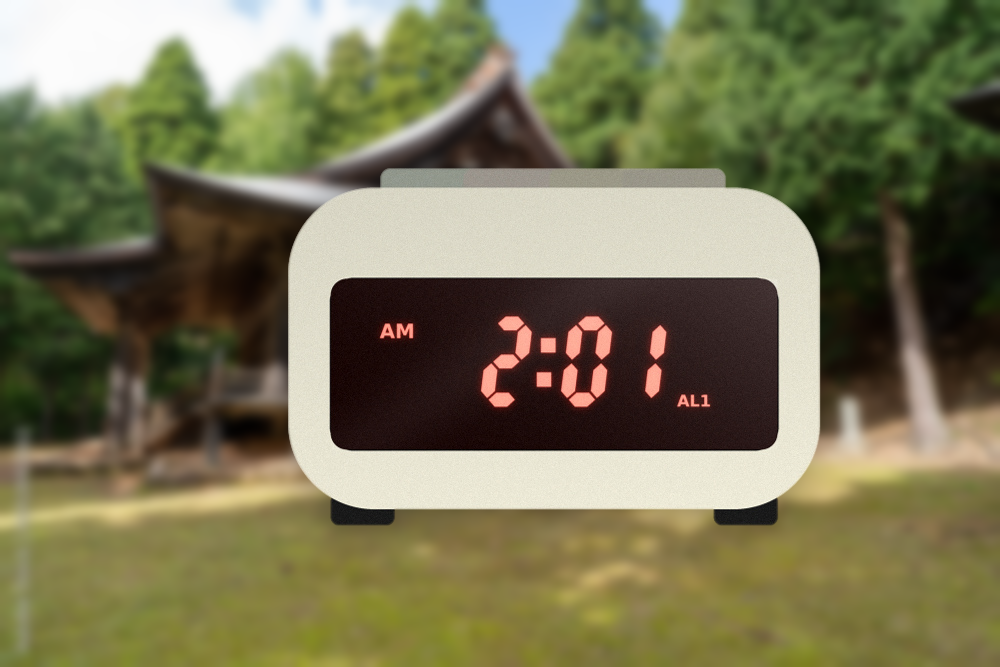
2:01
